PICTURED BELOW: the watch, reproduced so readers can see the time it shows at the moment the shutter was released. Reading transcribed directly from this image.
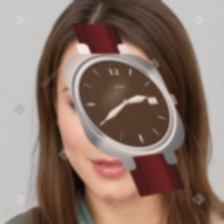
2:40
